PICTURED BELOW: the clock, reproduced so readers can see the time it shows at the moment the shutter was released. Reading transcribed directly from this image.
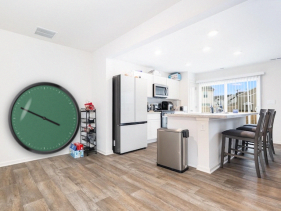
3:49
